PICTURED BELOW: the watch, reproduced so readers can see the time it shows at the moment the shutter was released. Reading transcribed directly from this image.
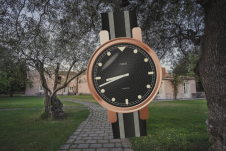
8:42
